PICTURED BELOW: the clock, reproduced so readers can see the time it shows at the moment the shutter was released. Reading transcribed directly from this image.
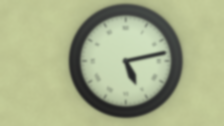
5:13
